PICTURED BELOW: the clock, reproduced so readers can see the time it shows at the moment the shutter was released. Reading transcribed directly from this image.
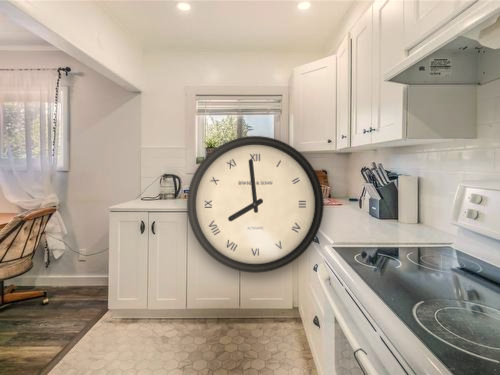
7:59
